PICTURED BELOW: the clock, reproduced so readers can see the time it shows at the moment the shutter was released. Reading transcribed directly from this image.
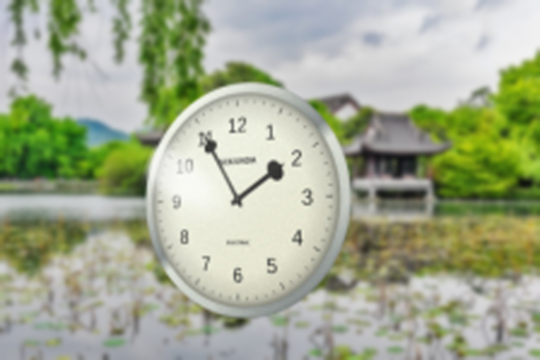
1:55
